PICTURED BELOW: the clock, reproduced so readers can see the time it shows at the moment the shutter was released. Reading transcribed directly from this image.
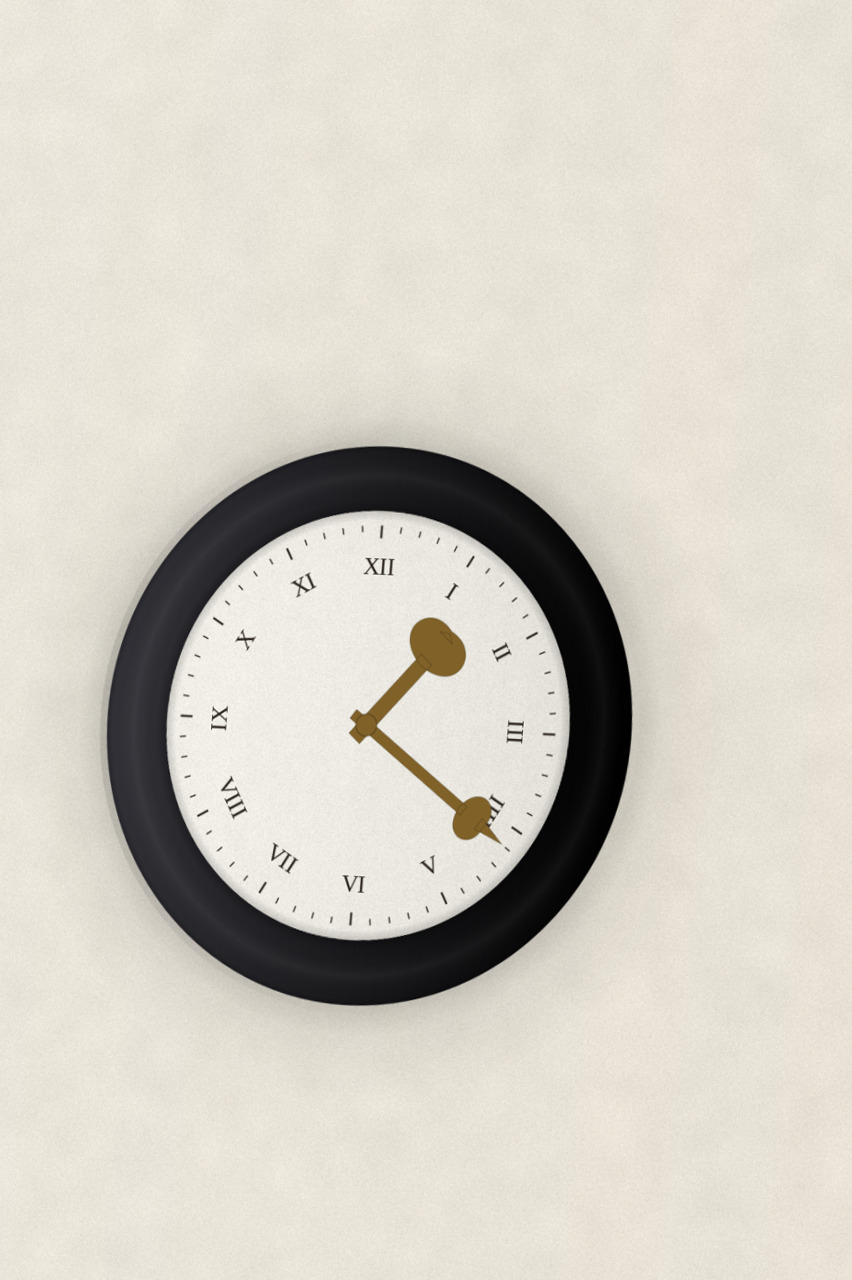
1:21
